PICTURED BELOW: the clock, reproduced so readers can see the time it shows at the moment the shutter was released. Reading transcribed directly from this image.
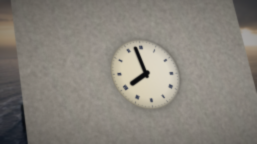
7:58
